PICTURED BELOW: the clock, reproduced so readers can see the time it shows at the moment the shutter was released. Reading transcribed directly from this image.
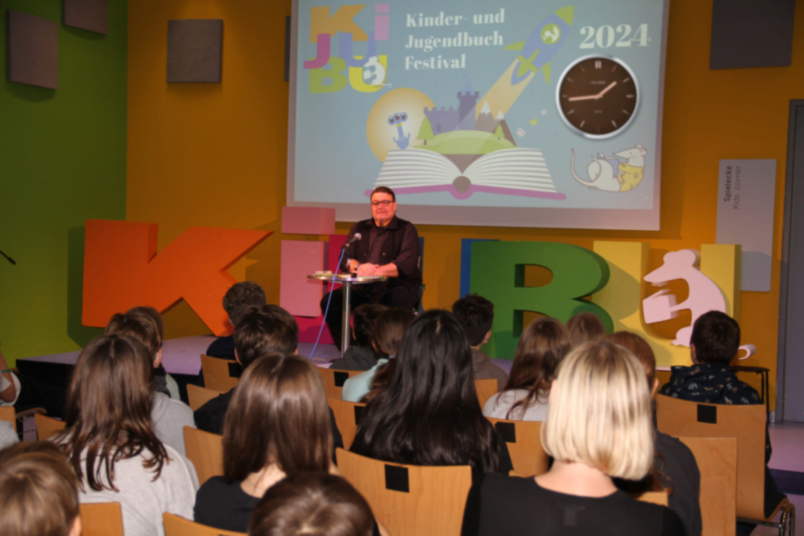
1:44
